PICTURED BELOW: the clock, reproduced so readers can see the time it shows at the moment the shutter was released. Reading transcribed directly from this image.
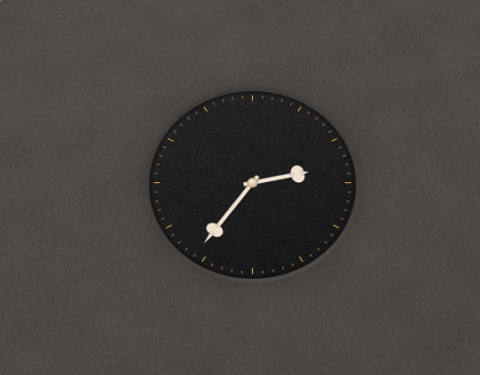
2:36
